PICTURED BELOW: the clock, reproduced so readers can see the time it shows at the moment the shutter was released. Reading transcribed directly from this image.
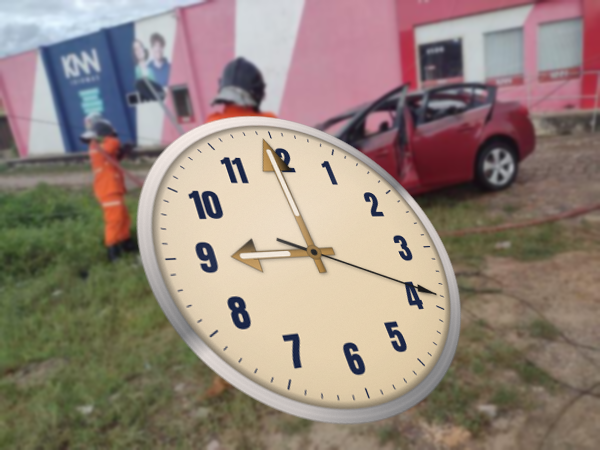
8:59:19
